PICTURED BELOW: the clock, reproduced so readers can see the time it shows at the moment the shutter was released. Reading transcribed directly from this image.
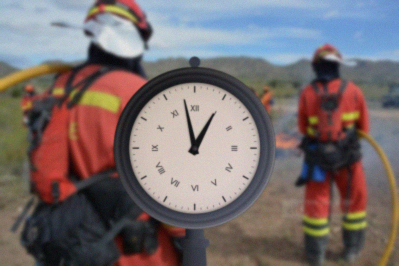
12:58
